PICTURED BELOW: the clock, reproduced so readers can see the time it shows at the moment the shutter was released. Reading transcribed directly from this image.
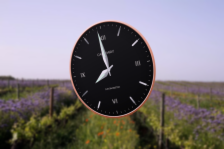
7:59
